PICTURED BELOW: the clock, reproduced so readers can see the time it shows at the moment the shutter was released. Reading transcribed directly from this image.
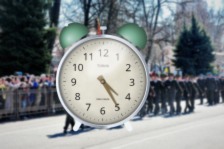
4:25
